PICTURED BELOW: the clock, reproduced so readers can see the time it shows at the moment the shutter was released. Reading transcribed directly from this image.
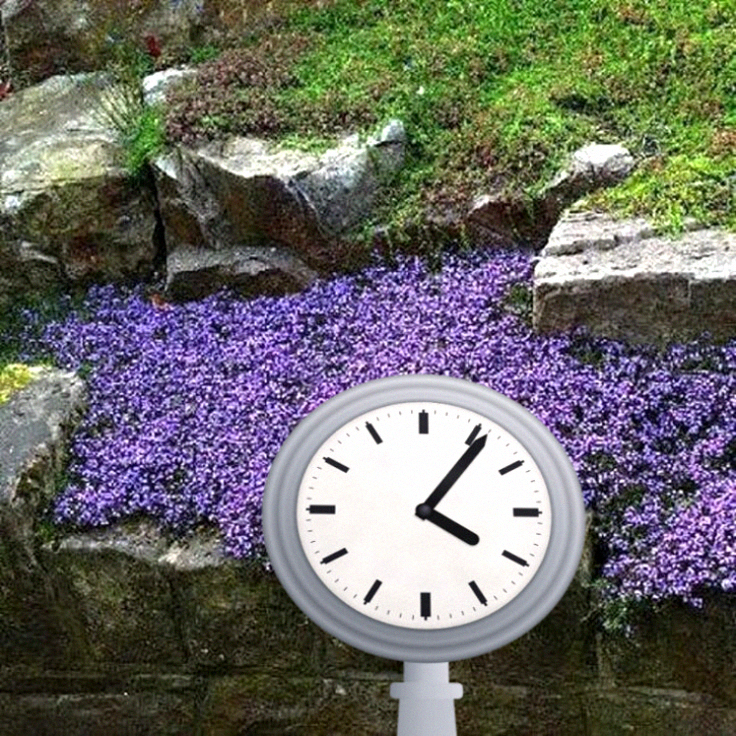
4:06
